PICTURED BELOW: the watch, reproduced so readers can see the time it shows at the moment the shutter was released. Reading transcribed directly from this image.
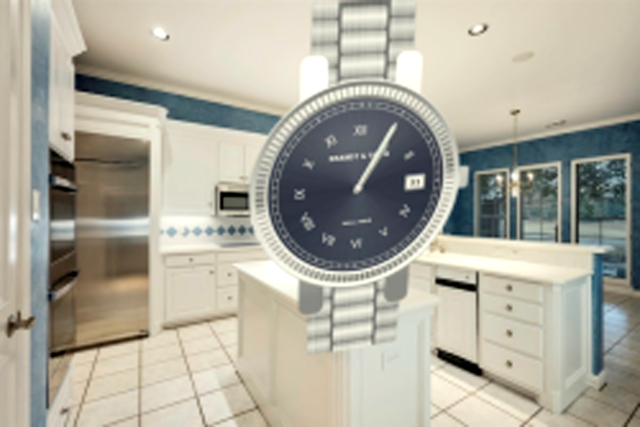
1:05
